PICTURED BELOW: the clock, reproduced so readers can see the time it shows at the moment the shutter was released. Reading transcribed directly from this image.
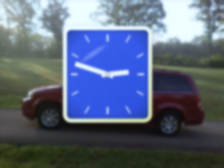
2:48
